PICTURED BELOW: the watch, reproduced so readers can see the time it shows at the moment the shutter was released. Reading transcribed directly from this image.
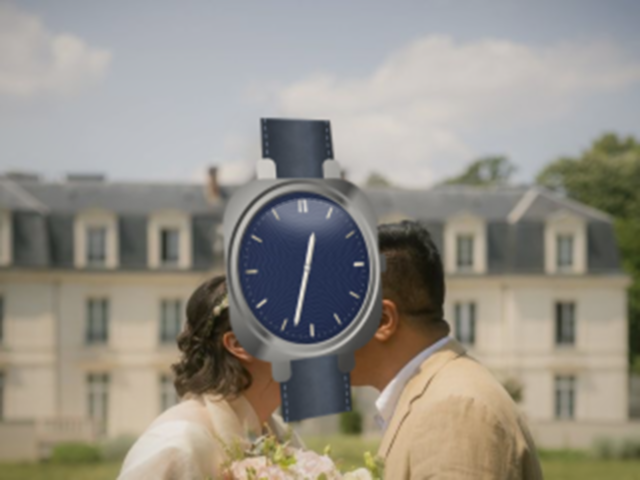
12:33
